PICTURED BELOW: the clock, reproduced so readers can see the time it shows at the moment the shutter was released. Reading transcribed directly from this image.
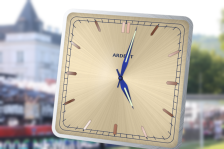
5:02
